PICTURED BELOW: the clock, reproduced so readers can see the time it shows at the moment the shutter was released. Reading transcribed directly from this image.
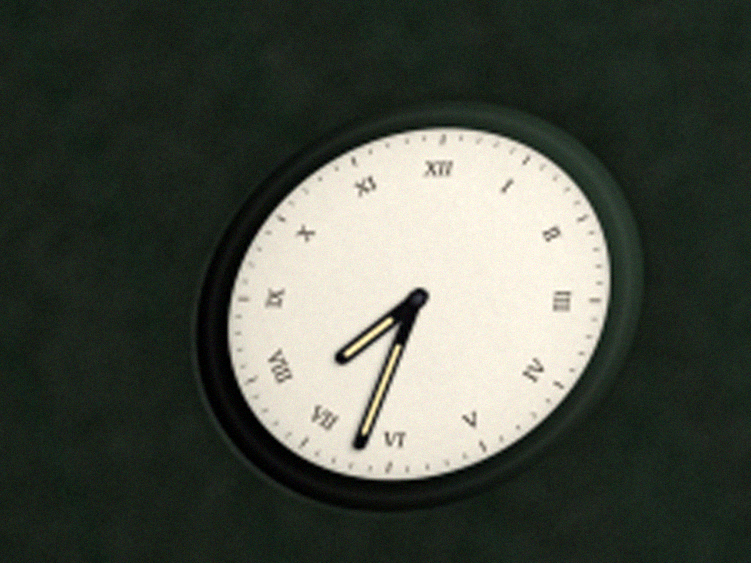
7:32
